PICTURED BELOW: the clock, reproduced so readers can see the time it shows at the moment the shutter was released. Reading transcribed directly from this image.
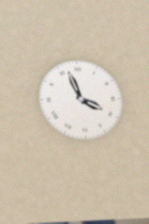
3:57
